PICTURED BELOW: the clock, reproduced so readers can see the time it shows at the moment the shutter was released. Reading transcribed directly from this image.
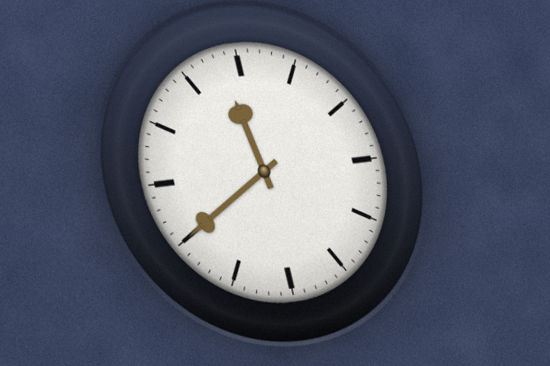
11:40
